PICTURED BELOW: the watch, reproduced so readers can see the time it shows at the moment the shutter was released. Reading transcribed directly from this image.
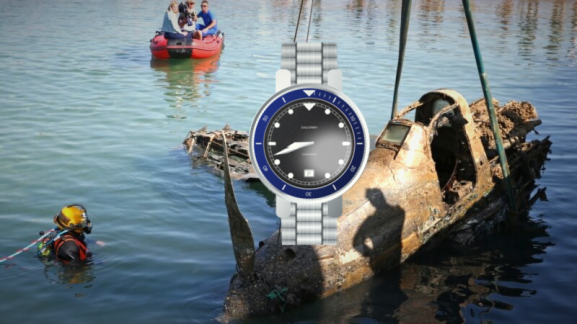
8:42
